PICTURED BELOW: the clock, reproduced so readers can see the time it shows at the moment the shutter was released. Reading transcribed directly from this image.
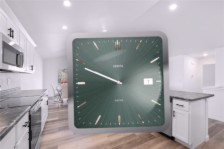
9:49
